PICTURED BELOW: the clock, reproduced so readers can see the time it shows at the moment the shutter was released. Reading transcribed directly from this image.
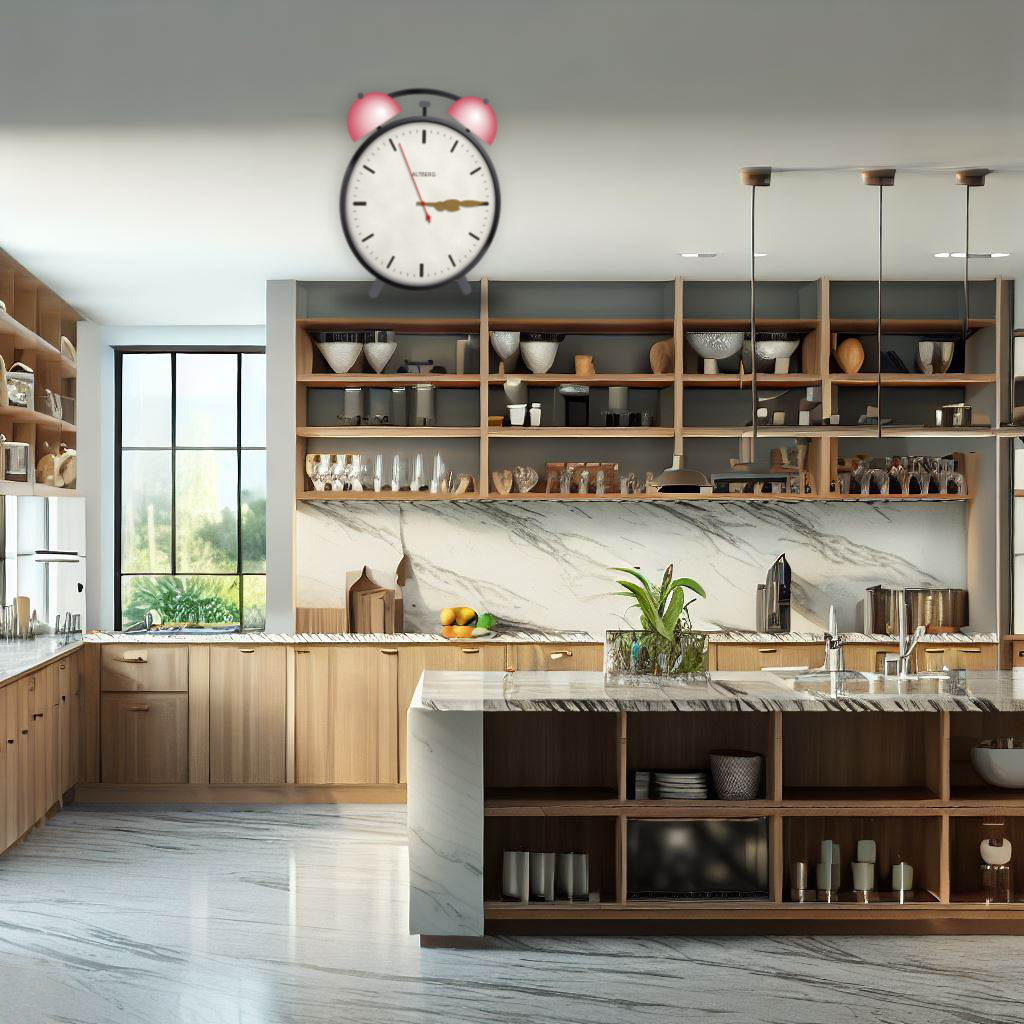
3:14:56
